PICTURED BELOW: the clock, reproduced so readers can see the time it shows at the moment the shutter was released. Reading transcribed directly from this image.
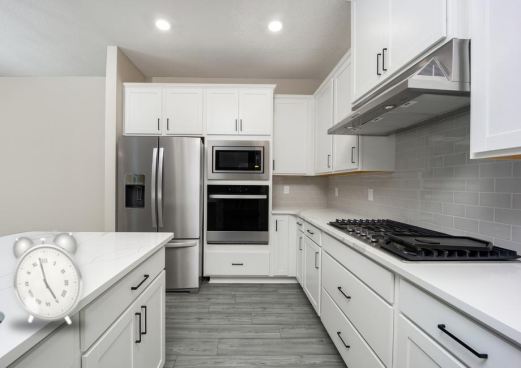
4:58
